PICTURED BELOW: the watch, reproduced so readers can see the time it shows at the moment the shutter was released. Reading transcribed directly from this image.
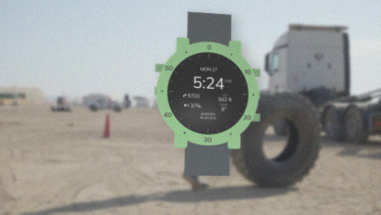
5:24
